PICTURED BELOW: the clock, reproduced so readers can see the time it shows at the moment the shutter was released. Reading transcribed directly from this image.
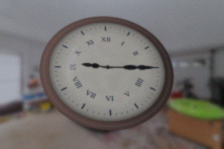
9:15
